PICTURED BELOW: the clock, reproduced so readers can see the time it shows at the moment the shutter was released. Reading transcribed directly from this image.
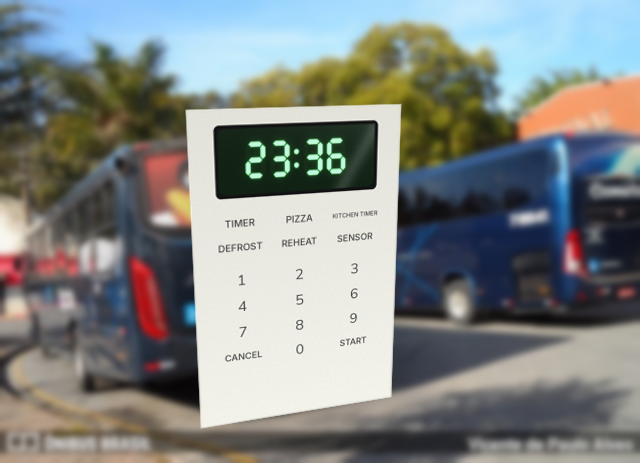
23:36
